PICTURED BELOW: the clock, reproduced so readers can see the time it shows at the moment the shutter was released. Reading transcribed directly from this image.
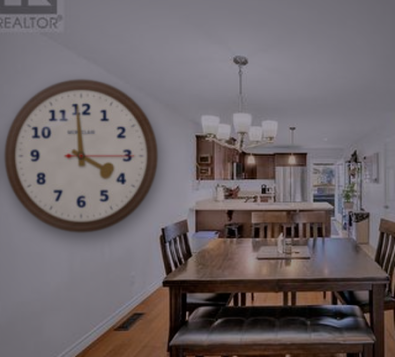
3:59:15
